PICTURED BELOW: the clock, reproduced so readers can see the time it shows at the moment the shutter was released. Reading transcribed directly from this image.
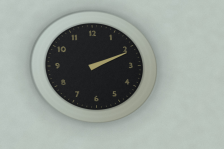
2:11
